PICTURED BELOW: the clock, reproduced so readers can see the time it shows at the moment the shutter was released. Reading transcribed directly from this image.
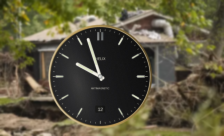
9:57
